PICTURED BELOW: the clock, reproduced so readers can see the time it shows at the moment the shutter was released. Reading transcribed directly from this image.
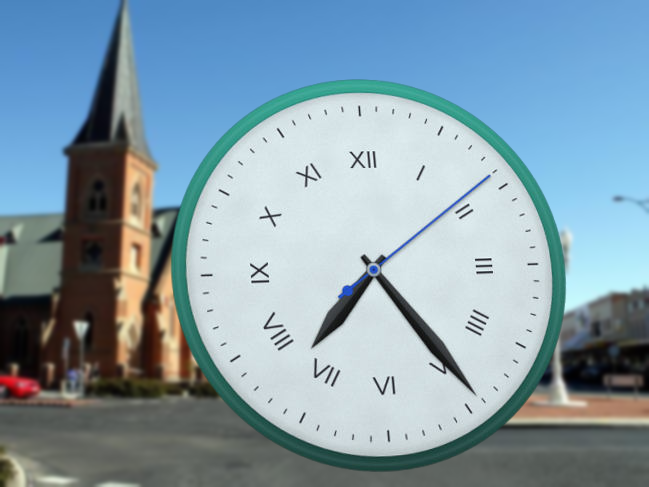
7:24:09
